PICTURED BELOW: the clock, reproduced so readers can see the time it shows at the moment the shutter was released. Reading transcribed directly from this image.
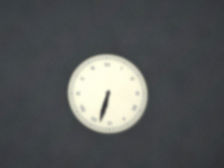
6:33
